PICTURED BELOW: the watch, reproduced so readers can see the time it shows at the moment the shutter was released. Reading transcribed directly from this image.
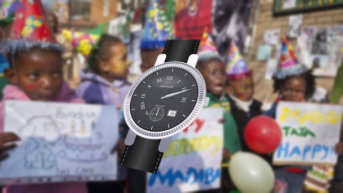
2:11
